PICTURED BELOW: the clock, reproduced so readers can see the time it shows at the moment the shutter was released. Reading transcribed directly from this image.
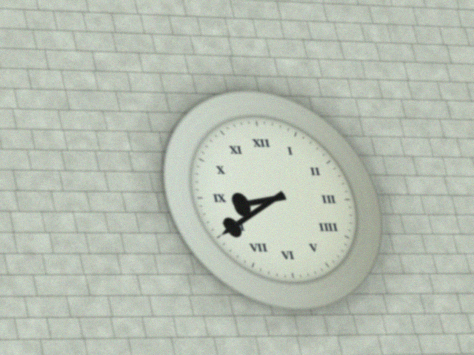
8:40
